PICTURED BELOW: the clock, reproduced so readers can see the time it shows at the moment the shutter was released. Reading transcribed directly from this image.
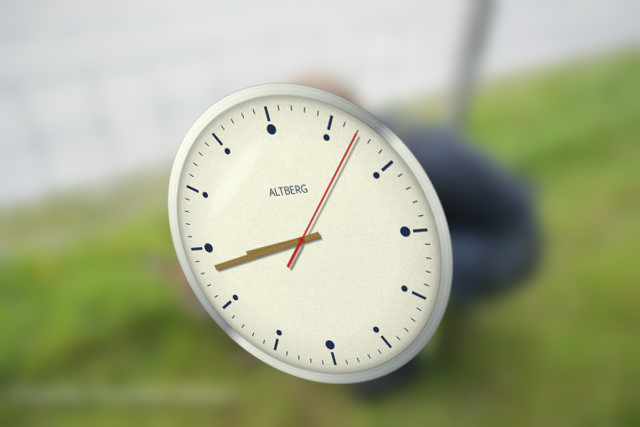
8:43:07
